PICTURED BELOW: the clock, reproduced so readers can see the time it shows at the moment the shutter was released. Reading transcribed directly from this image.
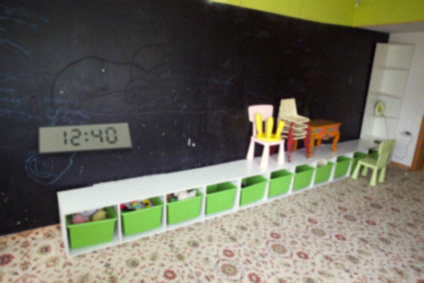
12:40
